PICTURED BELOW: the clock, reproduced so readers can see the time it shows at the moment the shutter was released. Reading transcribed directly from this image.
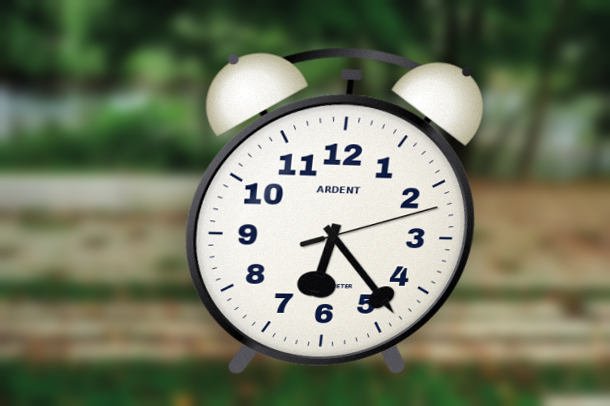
6:23:12
